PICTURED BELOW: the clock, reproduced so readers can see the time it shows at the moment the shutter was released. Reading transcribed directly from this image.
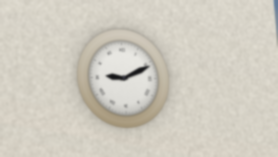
9:11
